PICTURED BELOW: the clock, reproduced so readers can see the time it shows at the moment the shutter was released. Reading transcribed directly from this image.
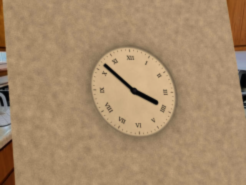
3:52
